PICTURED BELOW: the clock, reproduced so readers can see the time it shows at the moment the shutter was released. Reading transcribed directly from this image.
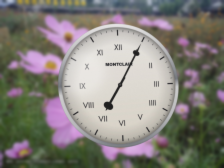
7:05
